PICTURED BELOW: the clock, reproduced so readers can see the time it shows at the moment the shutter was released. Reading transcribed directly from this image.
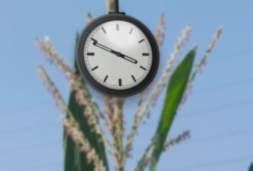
3:49
